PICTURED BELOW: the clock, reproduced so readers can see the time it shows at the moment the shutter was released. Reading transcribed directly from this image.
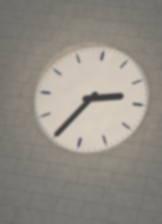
2:35
